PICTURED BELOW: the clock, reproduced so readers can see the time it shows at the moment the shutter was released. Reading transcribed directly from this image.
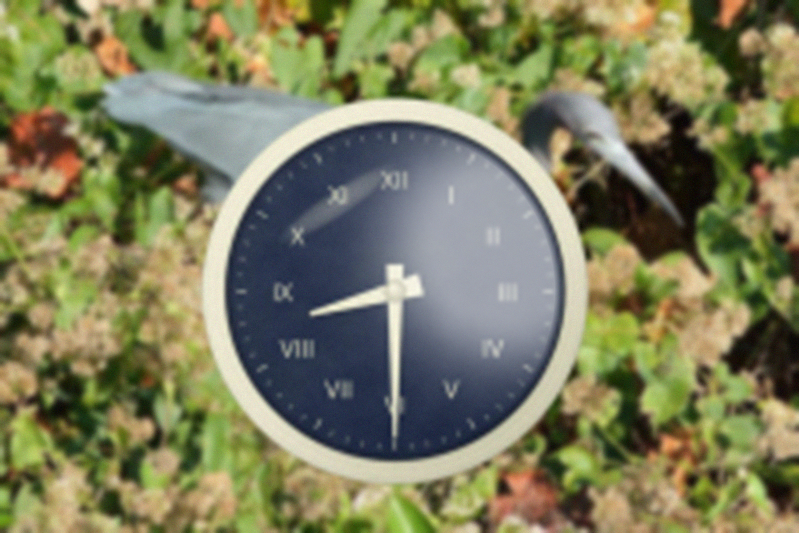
8:30
